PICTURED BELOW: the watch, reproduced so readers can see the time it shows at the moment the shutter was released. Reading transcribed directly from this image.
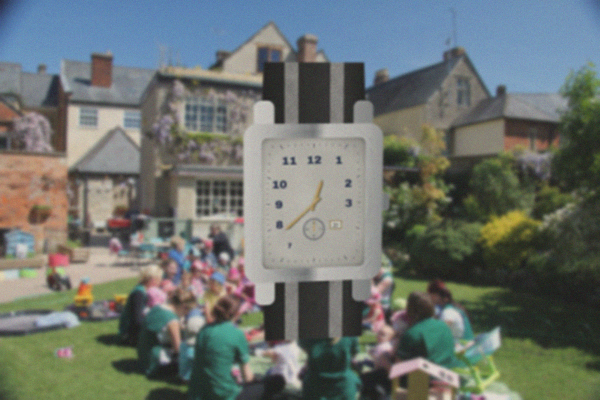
12:38
